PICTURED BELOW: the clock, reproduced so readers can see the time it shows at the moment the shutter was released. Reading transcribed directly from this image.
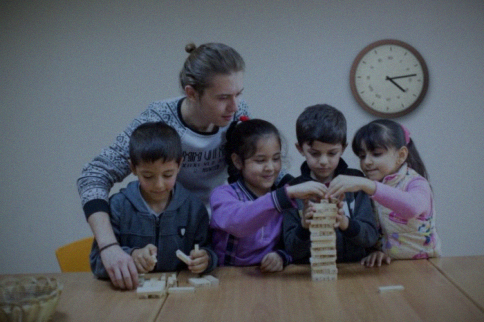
4:13
